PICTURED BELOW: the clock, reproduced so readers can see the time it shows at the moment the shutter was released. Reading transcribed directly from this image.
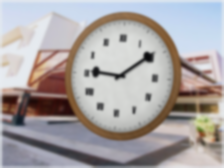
9:09
